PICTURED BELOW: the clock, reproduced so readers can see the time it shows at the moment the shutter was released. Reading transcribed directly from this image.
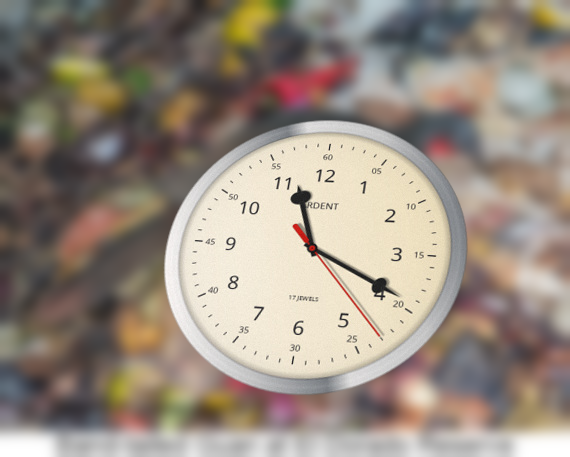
11:19:23
